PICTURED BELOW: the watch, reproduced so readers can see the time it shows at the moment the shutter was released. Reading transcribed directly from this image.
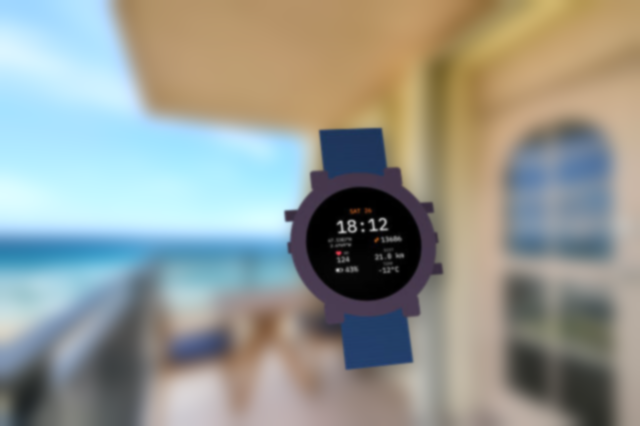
18:12
